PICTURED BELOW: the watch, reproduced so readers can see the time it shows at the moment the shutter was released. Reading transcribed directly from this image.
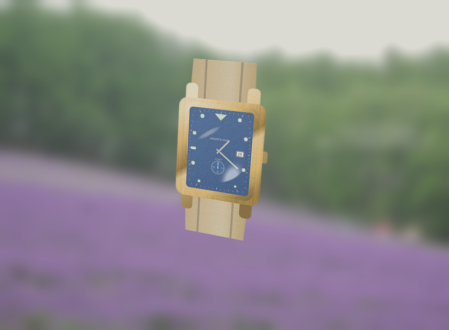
1:21
